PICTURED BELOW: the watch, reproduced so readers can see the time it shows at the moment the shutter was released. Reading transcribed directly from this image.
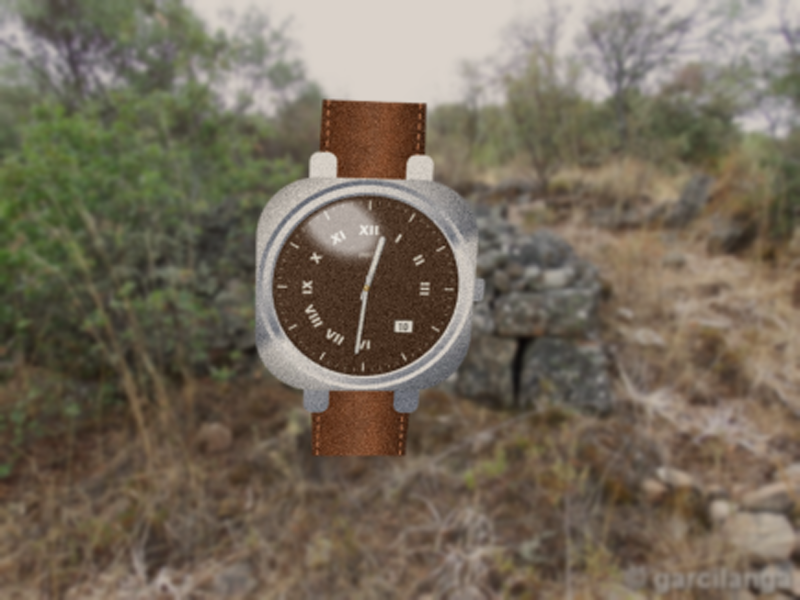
12:31
